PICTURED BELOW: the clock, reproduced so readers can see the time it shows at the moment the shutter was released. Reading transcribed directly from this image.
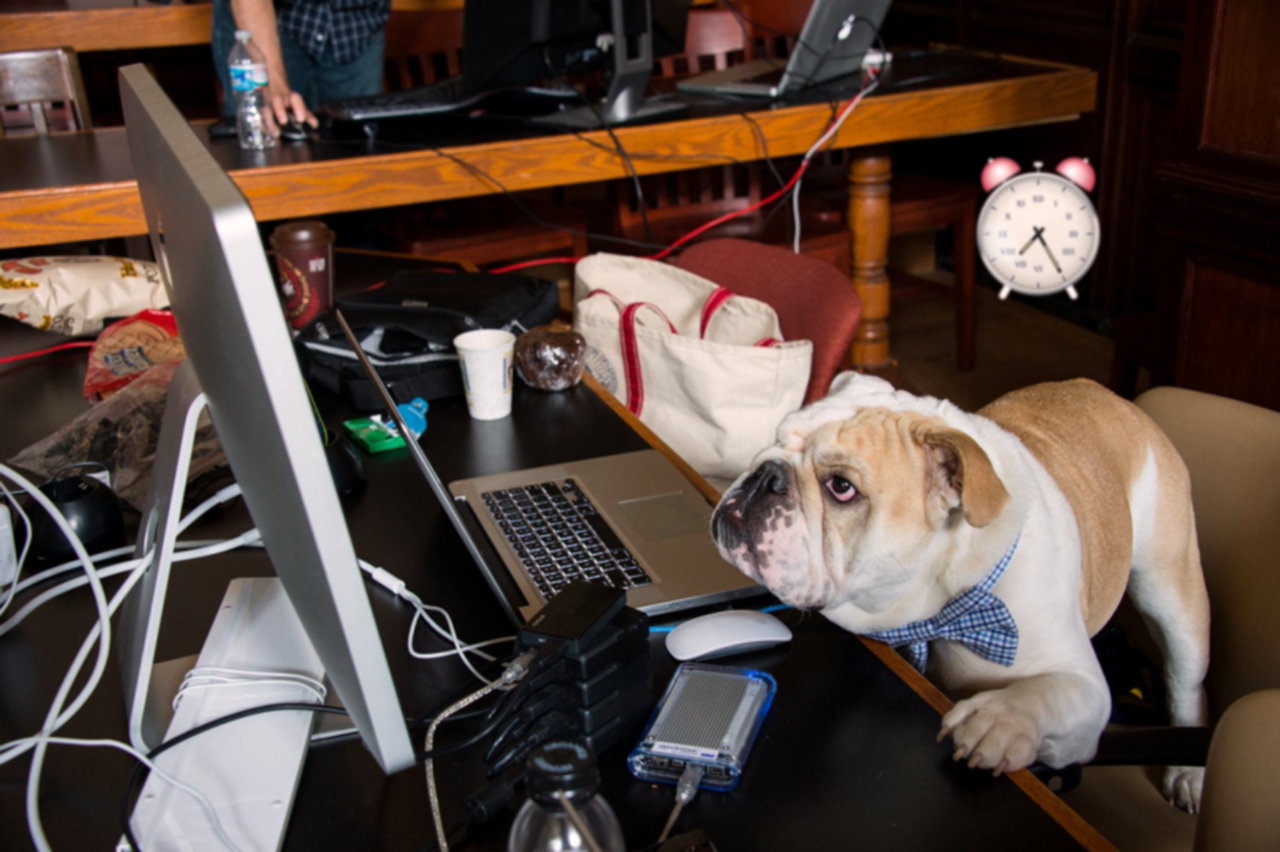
7:25
